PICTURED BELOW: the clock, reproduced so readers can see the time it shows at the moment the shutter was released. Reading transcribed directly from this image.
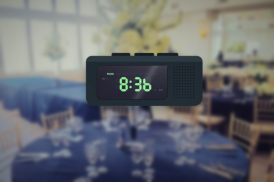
8:36
